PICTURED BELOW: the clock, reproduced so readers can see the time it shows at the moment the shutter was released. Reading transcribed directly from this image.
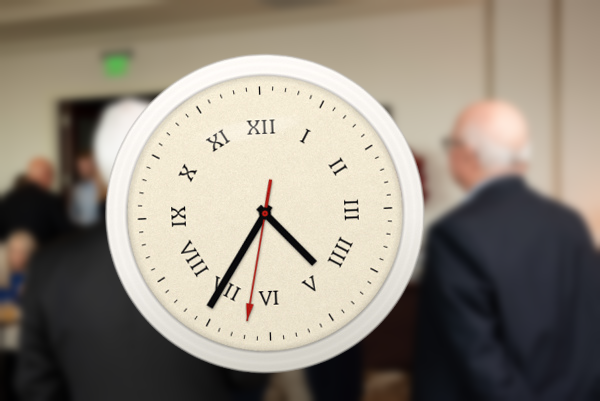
4:35:32
